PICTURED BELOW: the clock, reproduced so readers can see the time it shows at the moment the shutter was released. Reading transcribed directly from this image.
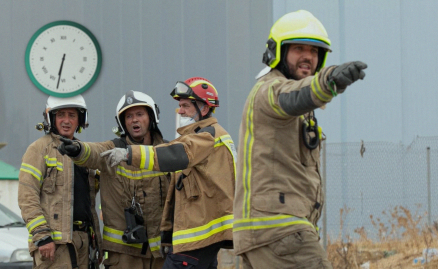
6:32
